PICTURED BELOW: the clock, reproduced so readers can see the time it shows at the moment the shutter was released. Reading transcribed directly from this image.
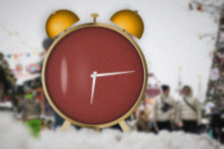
6:14
